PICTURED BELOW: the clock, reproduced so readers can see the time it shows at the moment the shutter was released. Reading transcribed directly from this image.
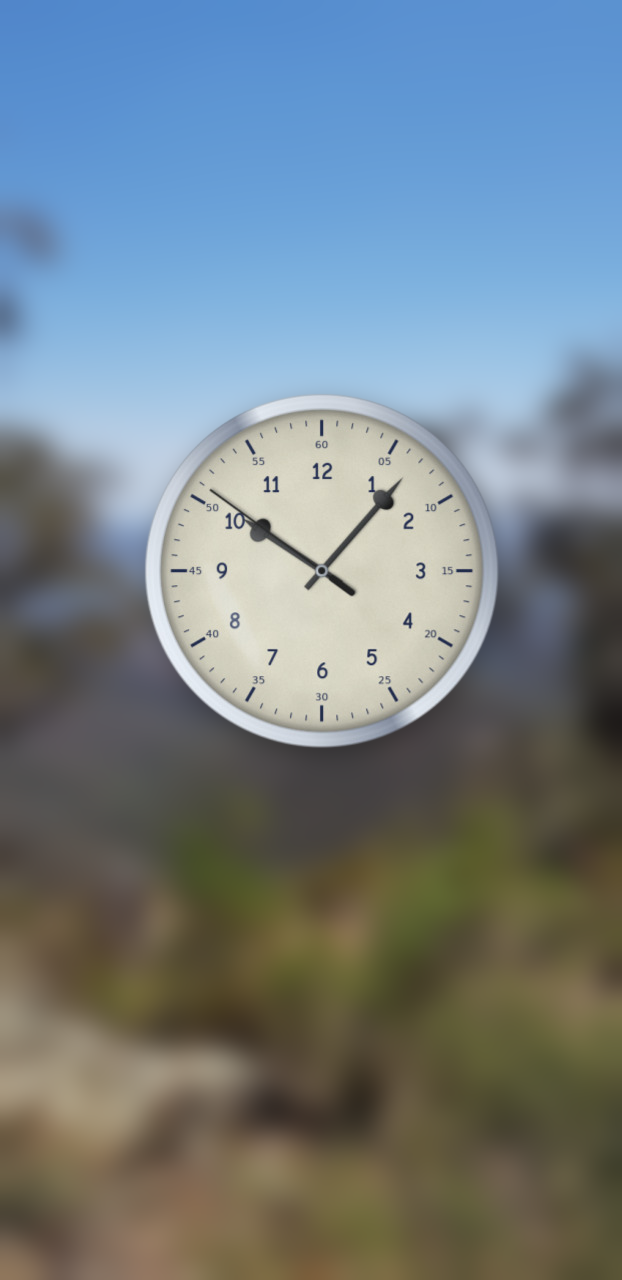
10:06:51
